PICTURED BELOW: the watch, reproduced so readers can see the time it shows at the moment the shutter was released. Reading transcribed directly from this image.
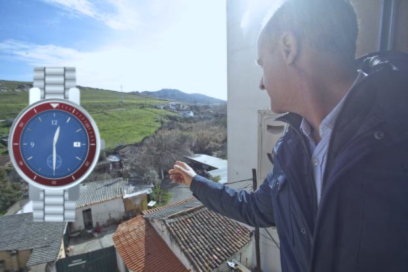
12:30
